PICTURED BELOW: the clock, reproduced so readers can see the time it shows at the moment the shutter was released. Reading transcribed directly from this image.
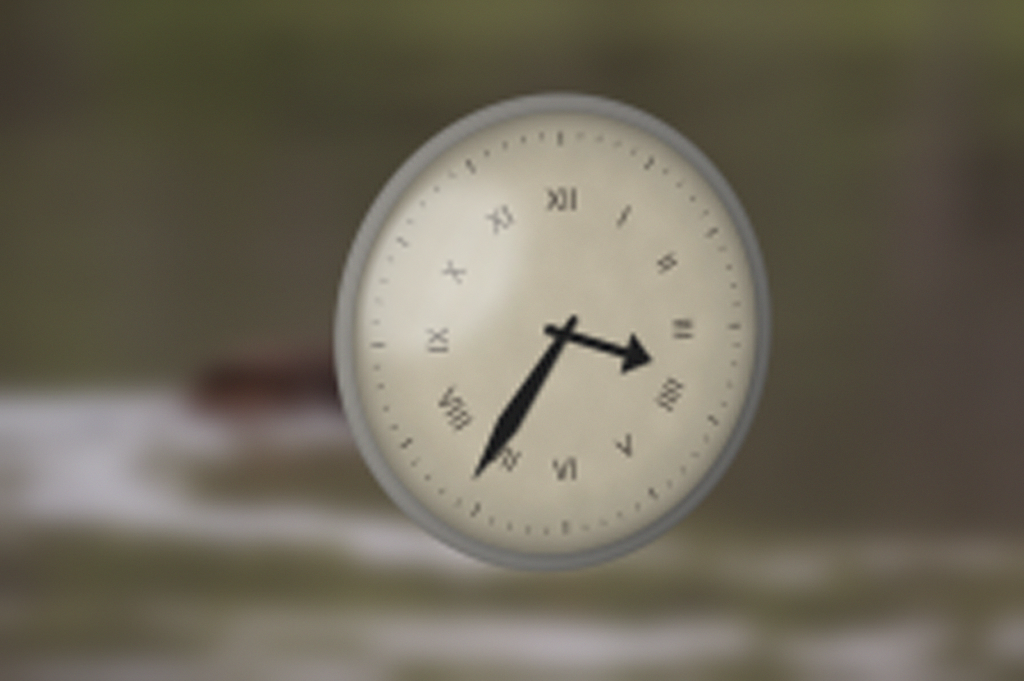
3:36
